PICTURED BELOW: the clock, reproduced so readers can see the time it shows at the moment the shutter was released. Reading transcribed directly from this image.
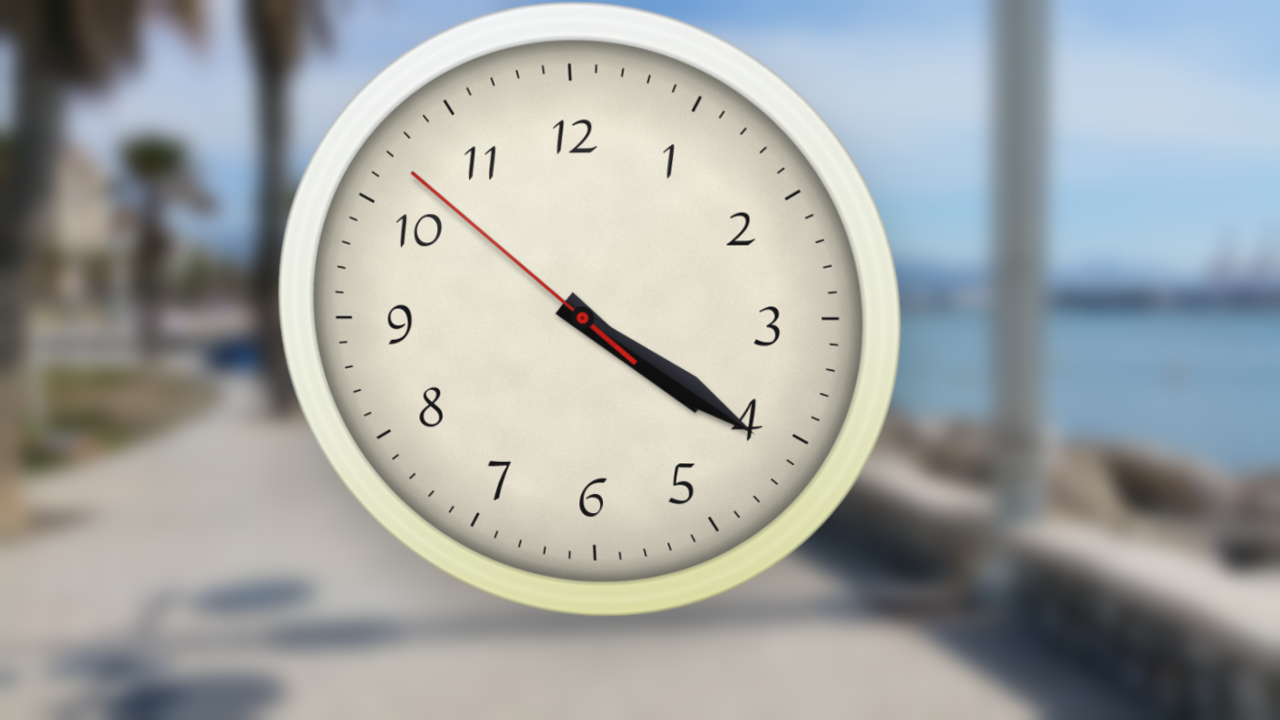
4:20:52
